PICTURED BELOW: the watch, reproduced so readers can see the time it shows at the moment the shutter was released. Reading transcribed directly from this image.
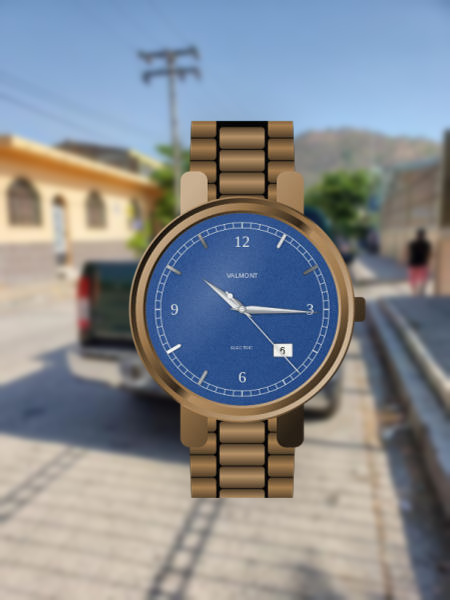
10:15:23
